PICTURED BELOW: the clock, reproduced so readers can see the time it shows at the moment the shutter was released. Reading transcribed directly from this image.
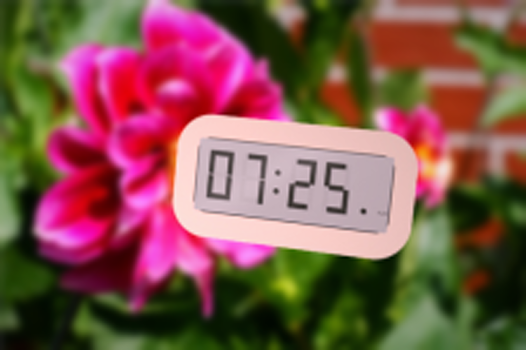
7:25
